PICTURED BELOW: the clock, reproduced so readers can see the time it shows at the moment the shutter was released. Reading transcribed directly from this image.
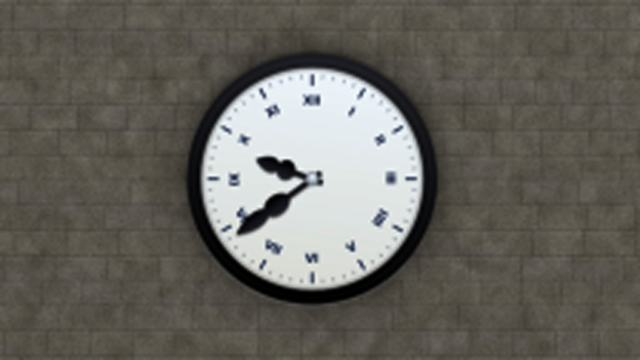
9:39
